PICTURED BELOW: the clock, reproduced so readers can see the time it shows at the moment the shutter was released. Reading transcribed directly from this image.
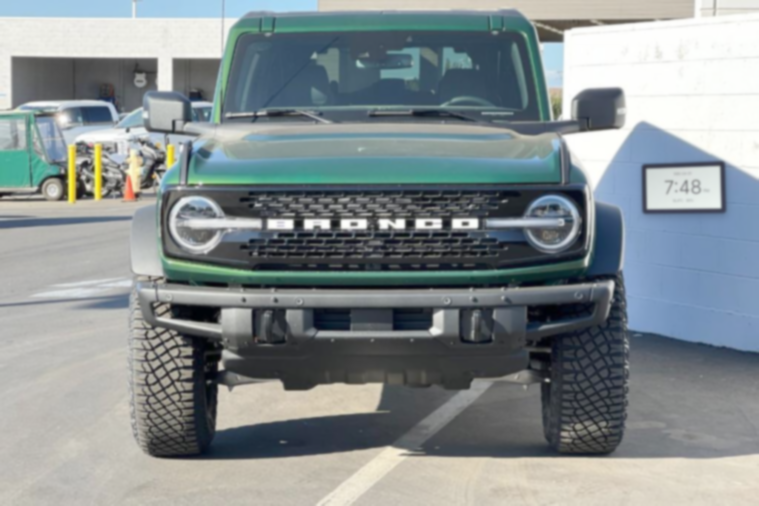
7:48
